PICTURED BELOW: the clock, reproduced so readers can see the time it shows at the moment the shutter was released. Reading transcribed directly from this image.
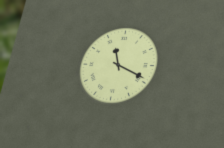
11:19
